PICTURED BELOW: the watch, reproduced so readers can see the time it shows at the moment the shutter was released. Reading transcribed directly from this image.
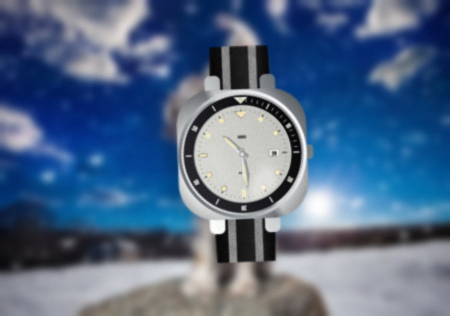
10:29
